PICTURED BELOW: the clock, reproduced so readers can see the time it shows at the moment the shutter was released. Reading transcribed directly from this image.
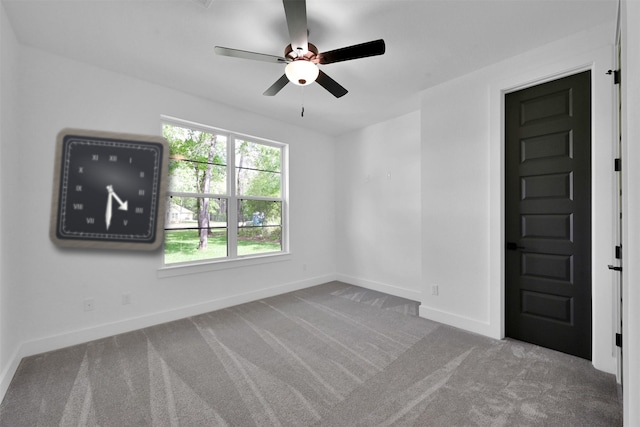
4:30
